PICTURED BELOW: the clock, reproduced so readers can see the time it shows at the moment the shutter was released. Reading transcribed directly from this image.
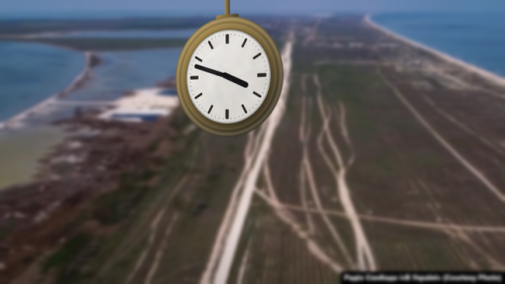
3:48
